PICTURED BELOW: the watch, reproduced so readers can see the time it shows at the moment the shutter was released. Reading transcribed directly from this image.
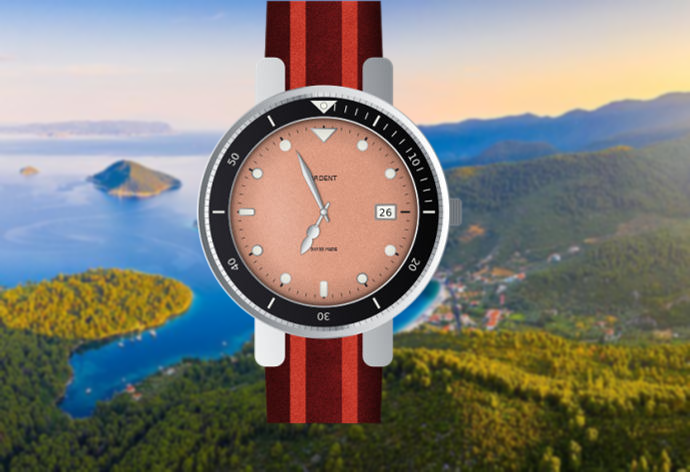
6:56
